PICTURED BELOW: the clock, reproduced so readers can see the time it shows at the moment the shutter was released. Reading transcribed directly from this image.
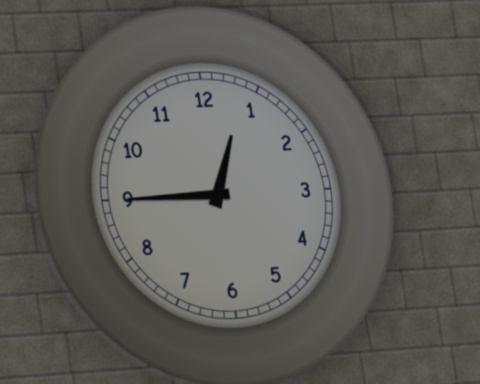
12:45
